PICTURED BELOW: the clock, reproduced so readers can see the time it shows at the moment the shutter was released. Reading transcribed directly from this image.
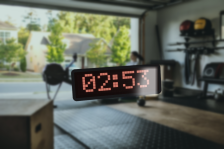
2:53
